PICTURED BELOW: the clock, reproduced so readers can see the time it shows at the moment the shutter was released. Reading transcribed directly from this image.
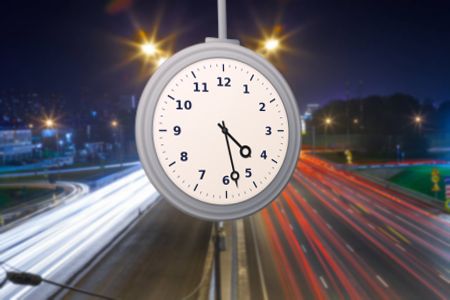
4:28
